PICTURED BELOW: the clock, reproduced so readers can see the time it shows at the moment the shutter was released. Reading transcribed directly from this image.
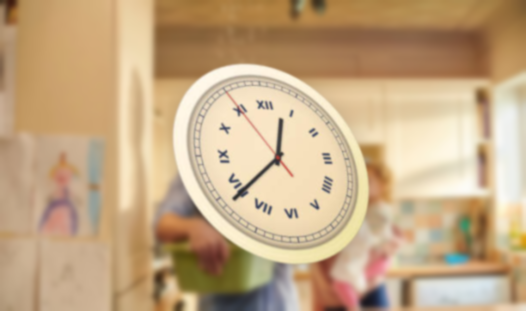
12:38:55
